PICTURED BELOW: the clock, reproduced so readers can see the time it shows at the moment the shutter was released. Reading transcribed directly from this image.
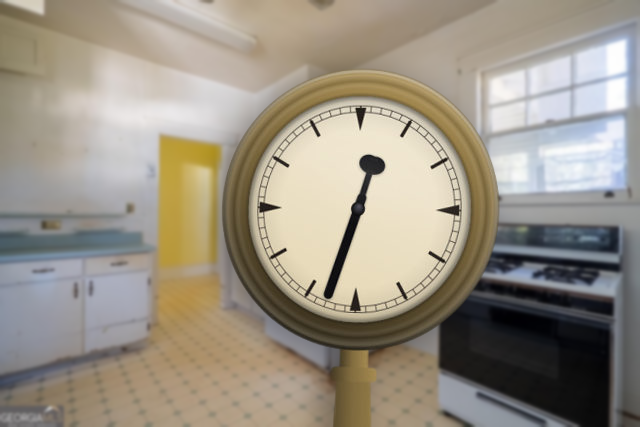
12:33
